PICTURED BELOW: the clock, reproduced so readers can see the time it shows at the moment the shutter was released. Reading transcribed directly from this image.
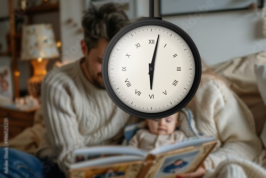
6:02
